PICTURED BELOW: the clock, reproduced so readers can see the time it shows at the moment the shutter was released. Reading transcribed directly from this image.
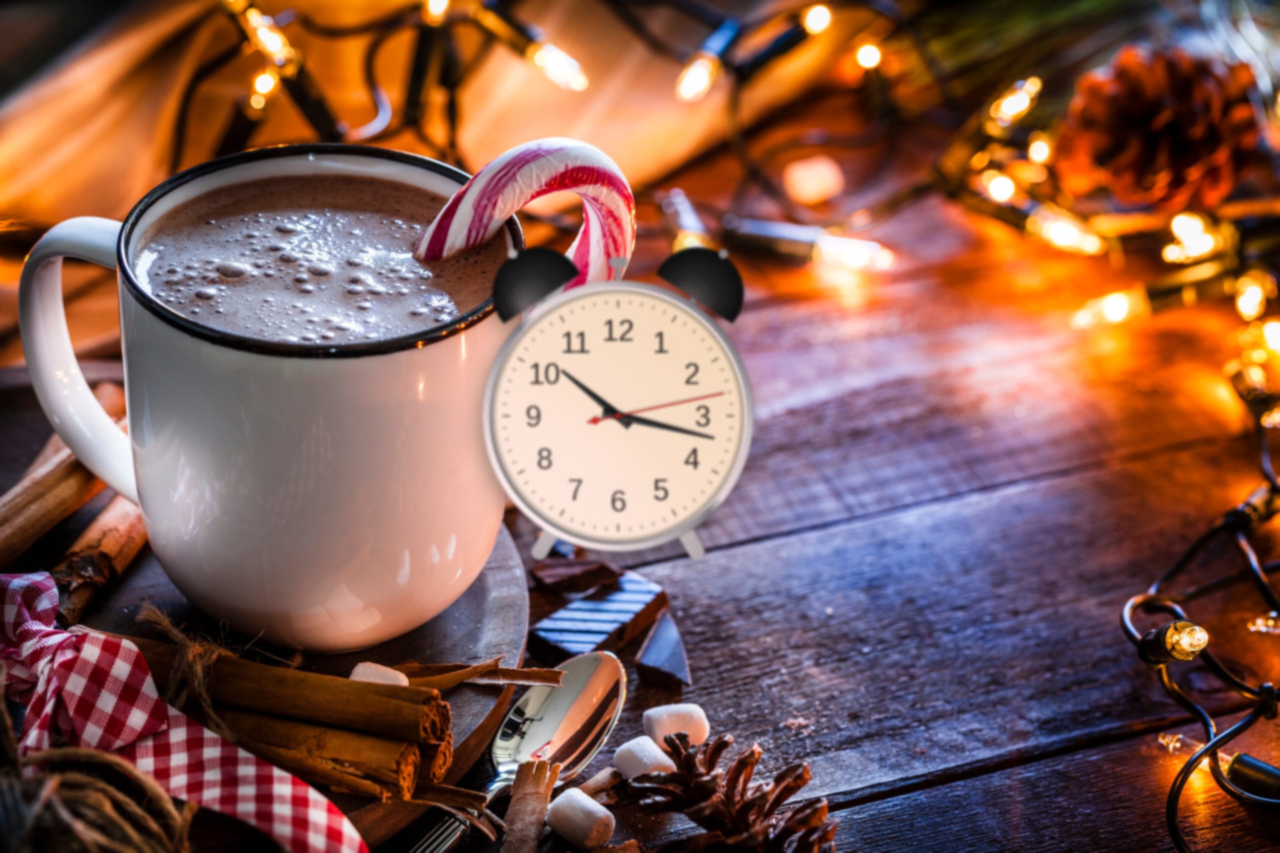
10:17:13
